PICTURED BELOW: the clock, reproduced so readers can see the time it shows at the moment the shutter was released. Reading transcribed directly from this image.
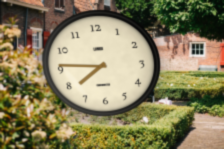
7:46
